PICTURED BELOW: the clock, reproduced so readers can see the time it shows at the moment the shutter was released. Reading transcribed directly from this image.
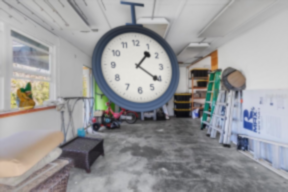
1:21
